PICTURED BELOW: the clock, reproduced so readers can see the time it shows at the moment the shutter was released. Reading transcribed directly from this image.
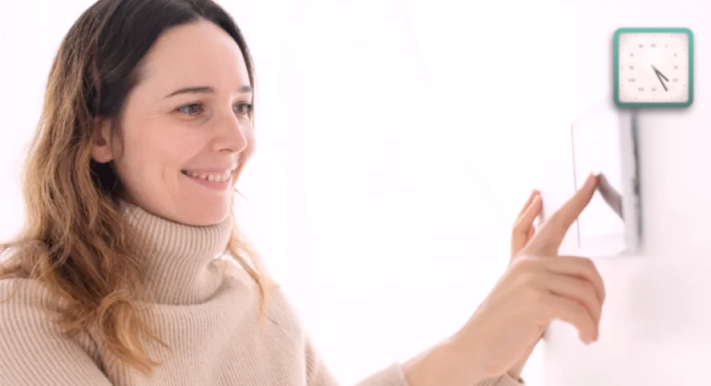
4:25
